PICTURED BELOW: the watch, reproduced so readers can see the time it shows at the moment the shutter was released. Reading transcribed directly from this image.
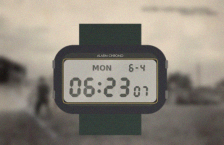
6:23:07
